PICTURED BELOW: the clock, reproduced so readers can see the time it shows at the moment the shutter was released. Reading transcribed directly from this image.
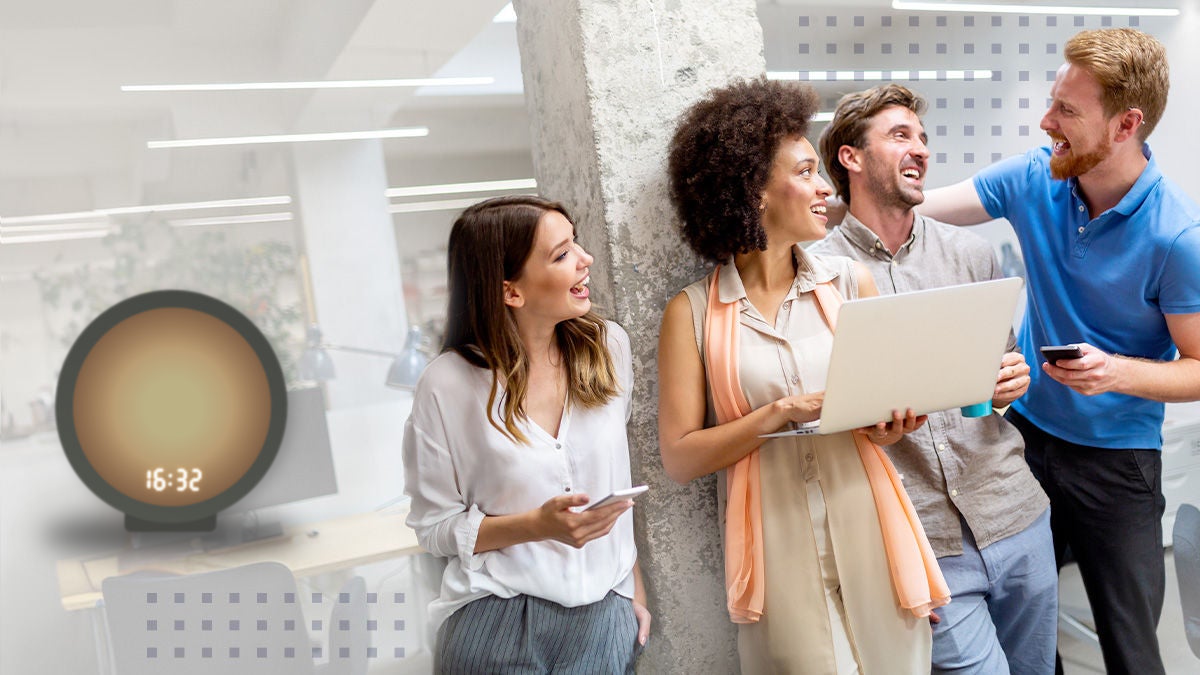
16:32
